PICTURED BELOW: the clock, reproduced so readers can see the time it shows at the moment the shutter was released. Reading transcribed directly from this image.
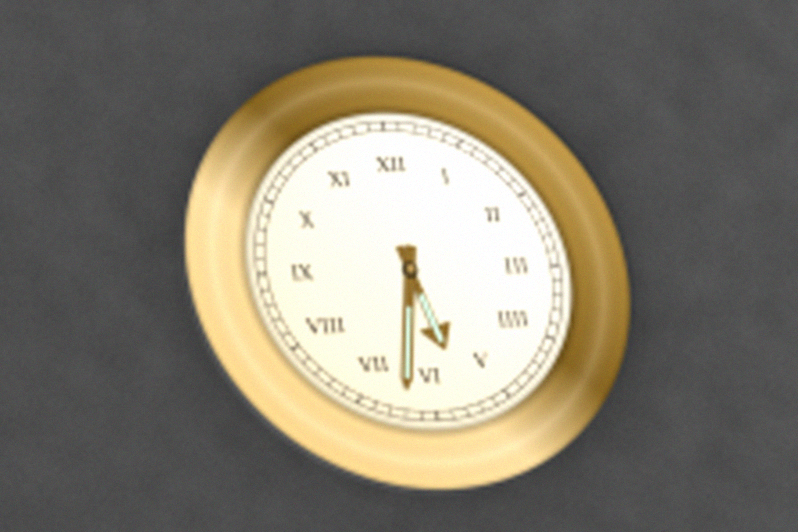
5:32
